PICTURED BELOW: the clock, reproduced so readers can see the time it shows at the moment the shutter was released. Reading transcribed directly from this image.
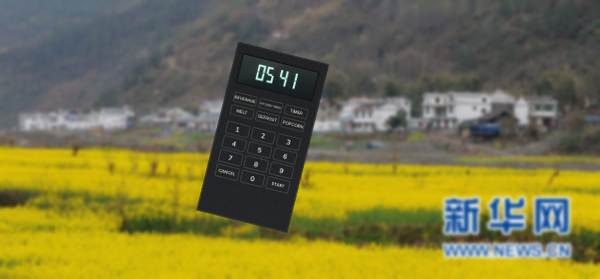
5:41
